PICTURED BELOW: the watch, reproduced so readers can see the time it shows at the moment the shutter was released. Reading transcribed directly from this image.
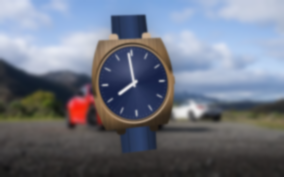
7:59
